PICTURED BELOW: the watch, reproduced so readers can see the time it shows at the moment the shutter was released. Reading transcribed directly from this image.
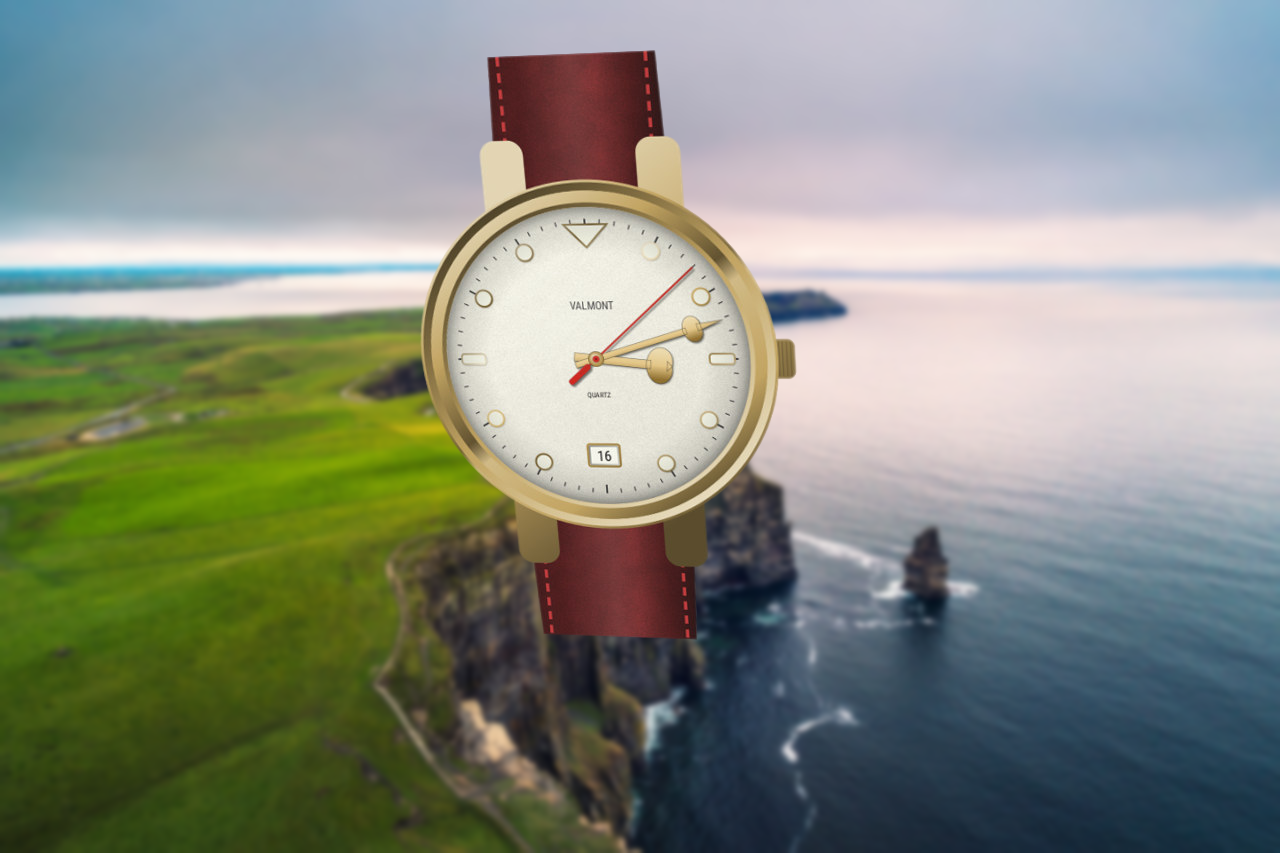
3:12:08
